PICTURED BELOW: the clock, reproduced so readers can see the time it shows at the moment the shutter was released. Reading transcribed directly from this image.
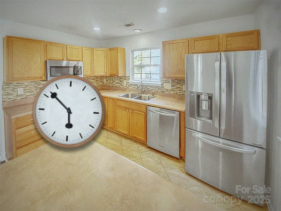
5:52
